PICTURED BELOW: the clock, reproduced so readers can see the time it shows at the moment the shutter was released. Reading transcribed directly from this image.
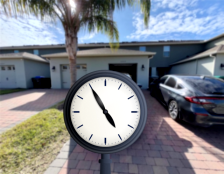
4:55
